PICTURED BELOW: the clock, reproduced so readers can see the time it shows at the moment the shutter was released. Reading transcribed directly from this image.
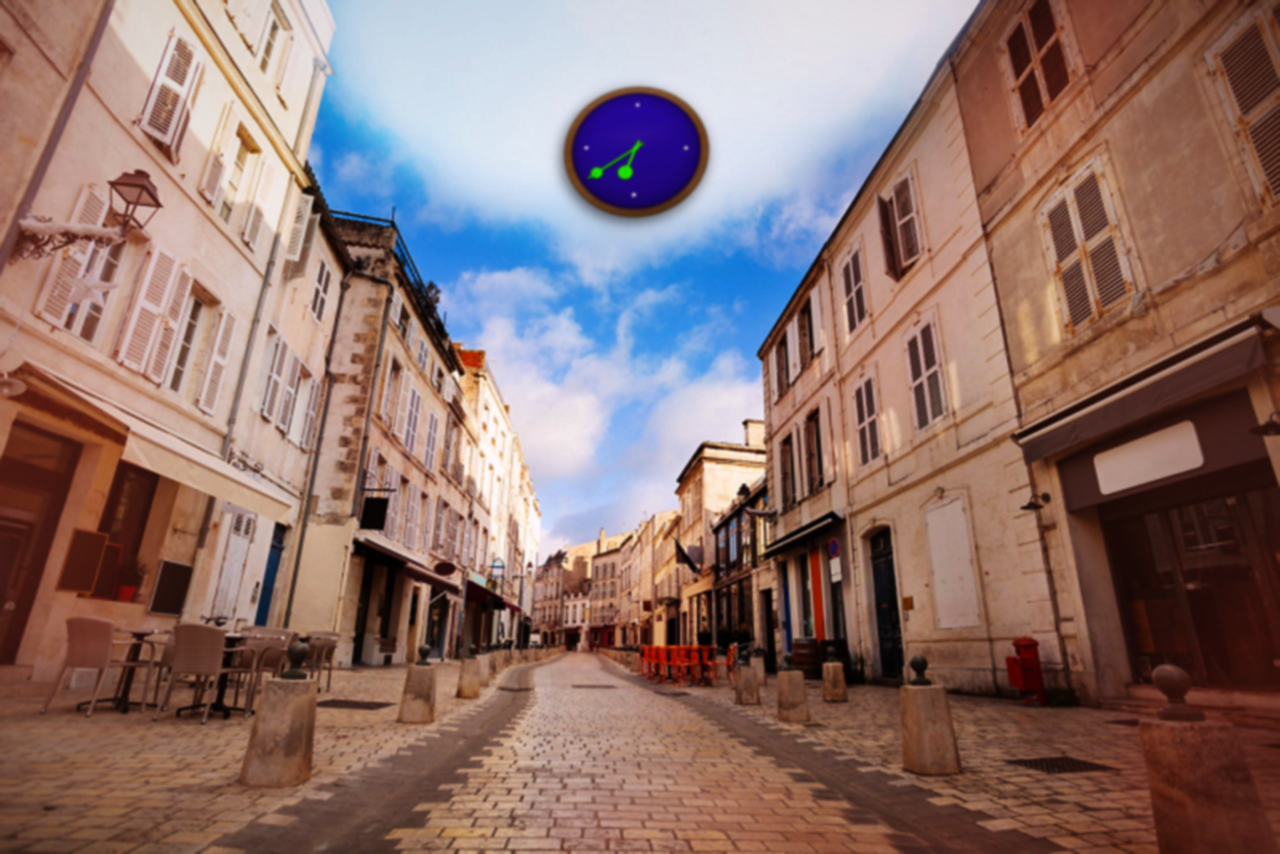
6:39
